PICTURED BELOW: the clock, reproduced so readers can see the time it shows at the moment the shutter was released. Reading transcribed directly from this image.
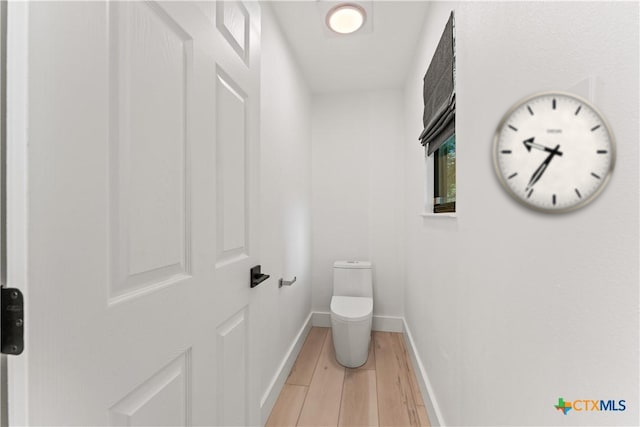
9:36
